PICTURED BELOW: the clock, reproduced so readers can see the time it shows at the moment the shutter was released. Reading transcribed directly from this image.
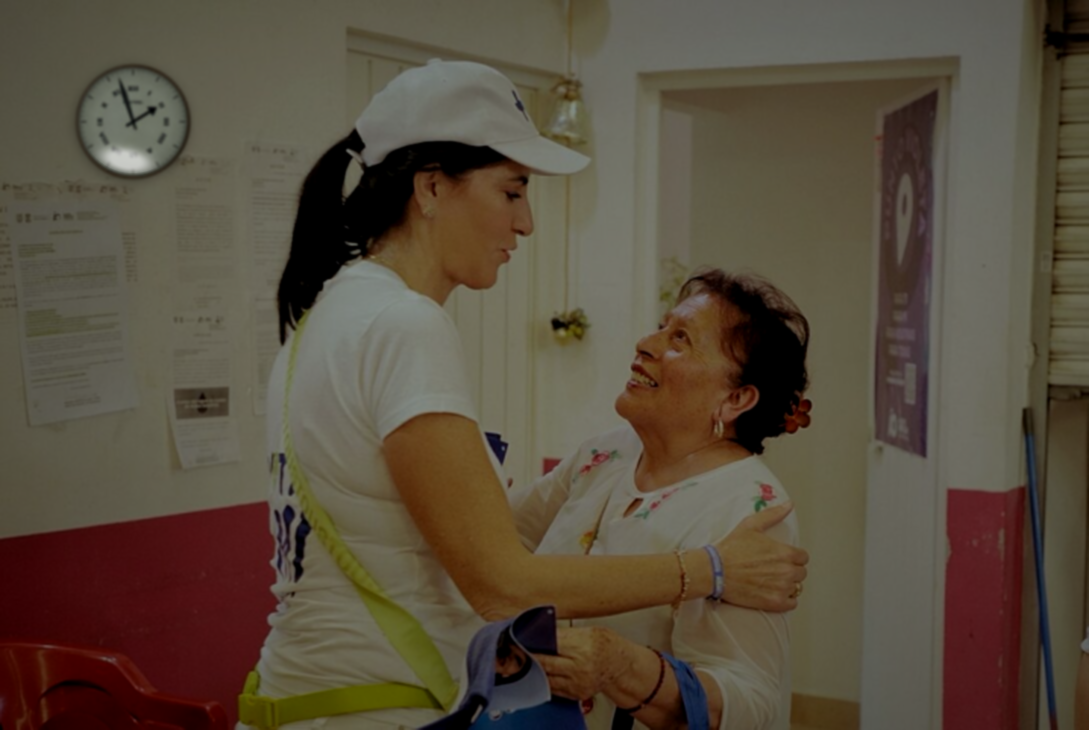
1:57
